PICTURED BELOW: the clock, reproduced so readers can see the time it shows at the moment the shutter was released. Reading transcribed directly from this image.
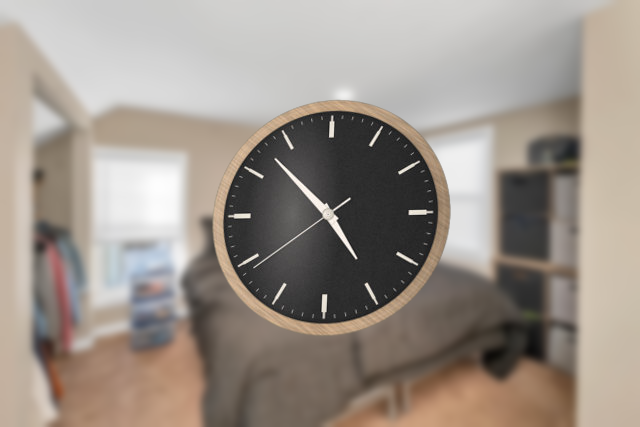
4:52:39
